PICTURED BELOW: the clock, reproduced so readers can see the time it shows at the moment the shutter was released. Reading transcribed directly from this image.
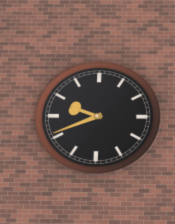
9:41
